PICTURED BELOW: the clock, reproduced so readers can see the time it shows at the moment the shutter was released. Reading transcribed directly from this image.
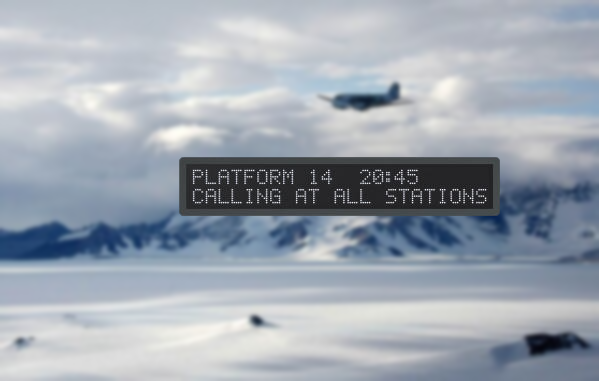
20:45
